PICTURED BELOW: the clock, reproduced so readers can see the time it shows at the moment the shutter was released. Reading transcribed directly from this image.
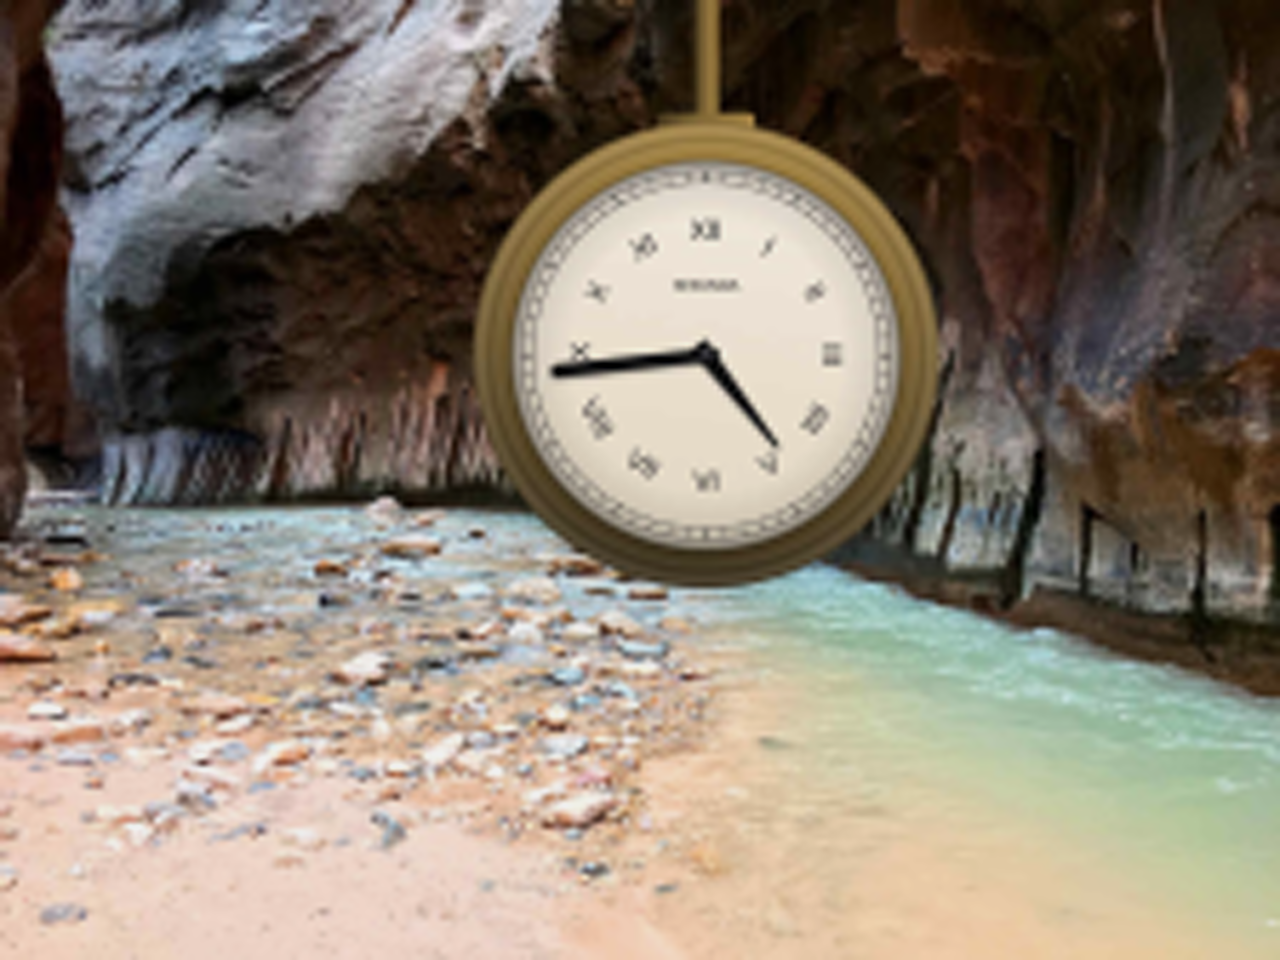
4:44
